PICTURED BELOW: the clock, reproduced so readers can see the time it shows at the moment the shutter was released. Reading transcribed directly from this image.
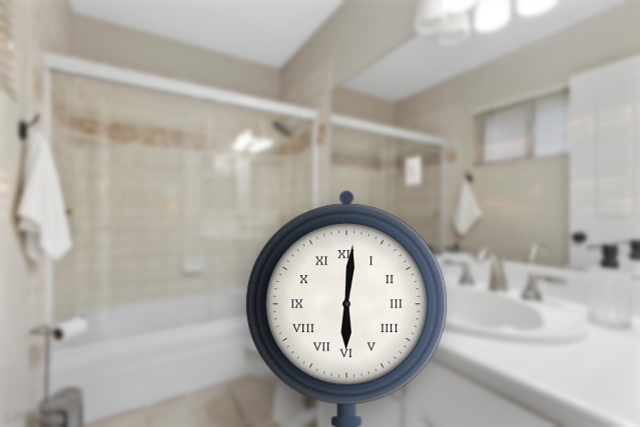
6:01
